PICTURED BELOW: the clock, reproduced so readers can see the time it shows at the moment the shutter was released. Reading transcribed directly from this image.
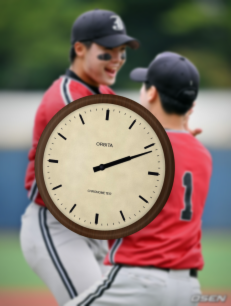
2:11
